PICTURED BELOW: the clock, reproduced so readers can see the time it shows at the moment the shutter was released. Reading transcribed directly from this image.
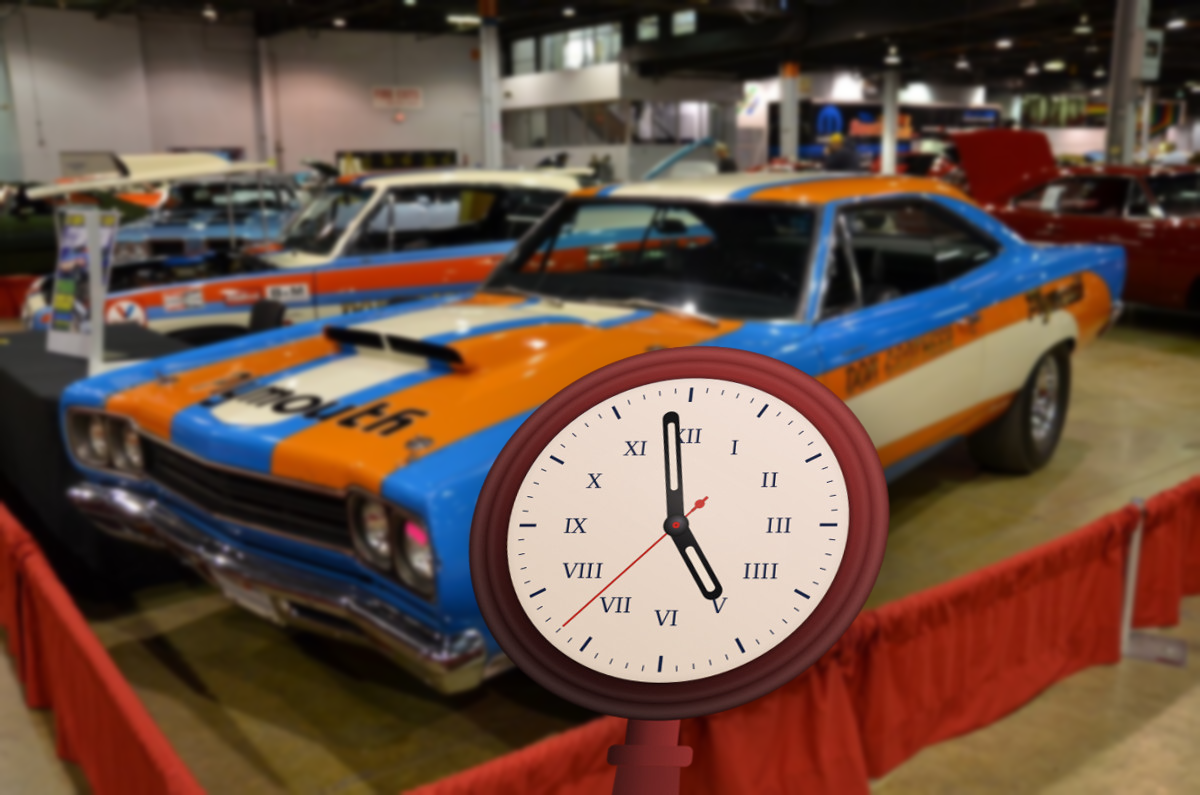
4:58:37
